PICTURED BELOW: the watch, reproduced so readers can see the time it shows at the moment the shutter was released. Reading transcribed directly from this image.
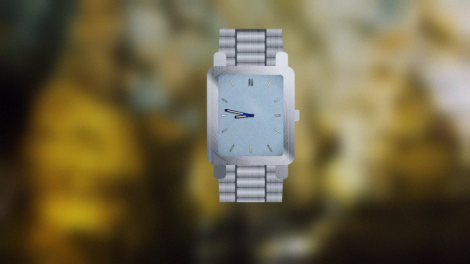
8:47
